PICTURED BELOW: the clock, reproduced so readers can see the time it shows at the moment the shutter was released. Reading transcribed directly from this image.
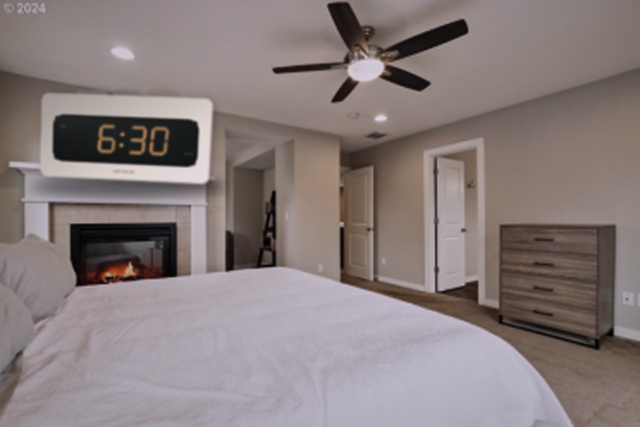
6:30
